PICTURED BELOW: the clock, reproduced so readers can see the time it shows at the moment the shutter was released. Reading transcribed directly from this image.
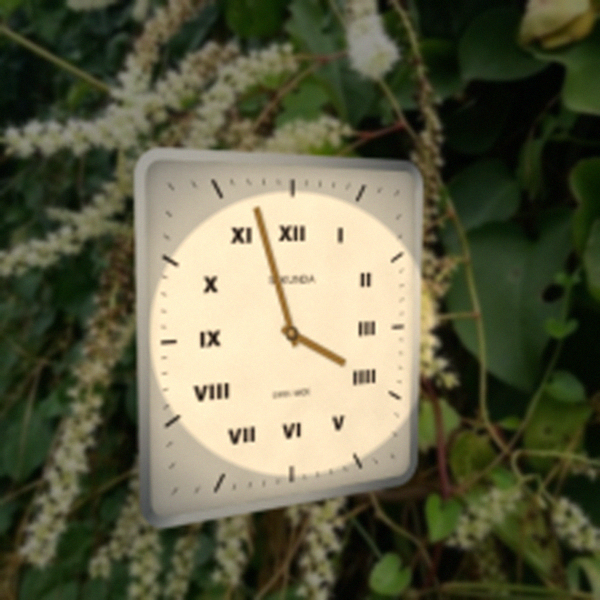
3:57
